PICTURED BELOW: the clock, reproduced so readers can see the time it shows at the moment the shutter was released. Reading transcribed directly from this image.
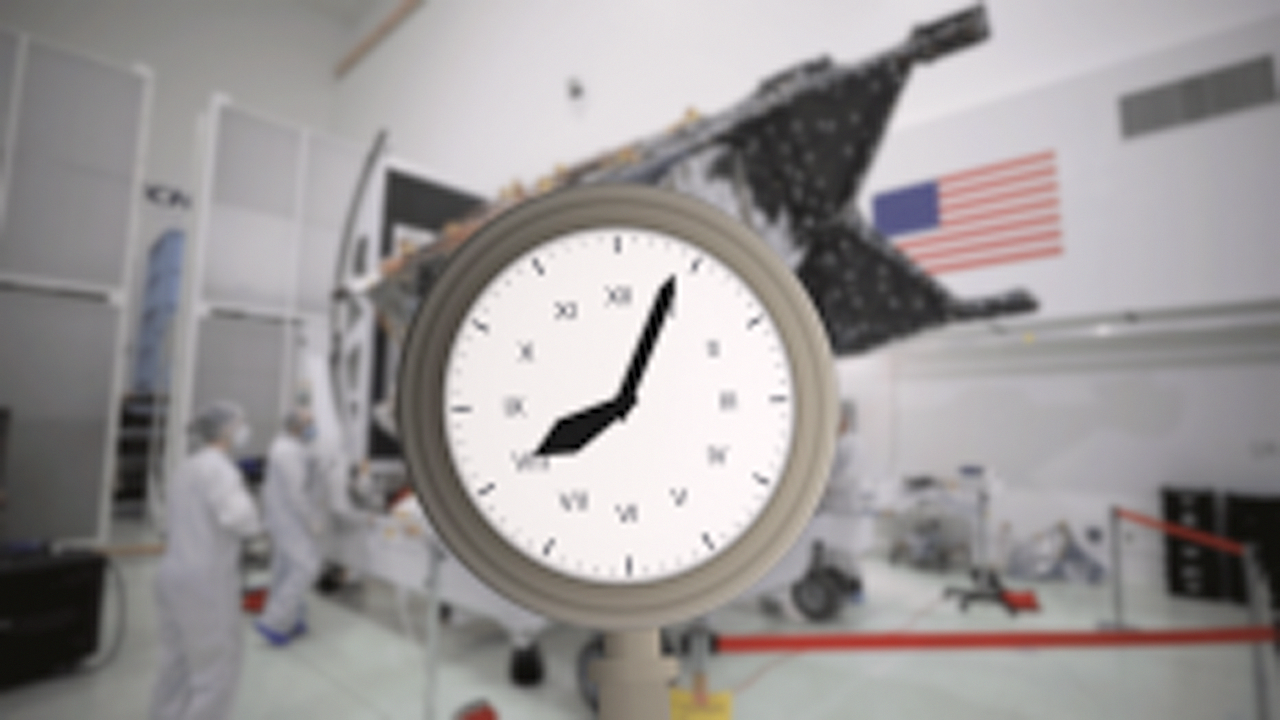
8:04
